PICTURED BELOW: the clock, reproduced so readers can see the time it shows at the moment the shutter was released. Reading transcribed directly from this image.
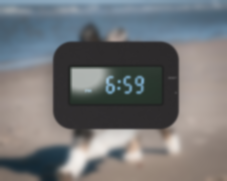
6:59
